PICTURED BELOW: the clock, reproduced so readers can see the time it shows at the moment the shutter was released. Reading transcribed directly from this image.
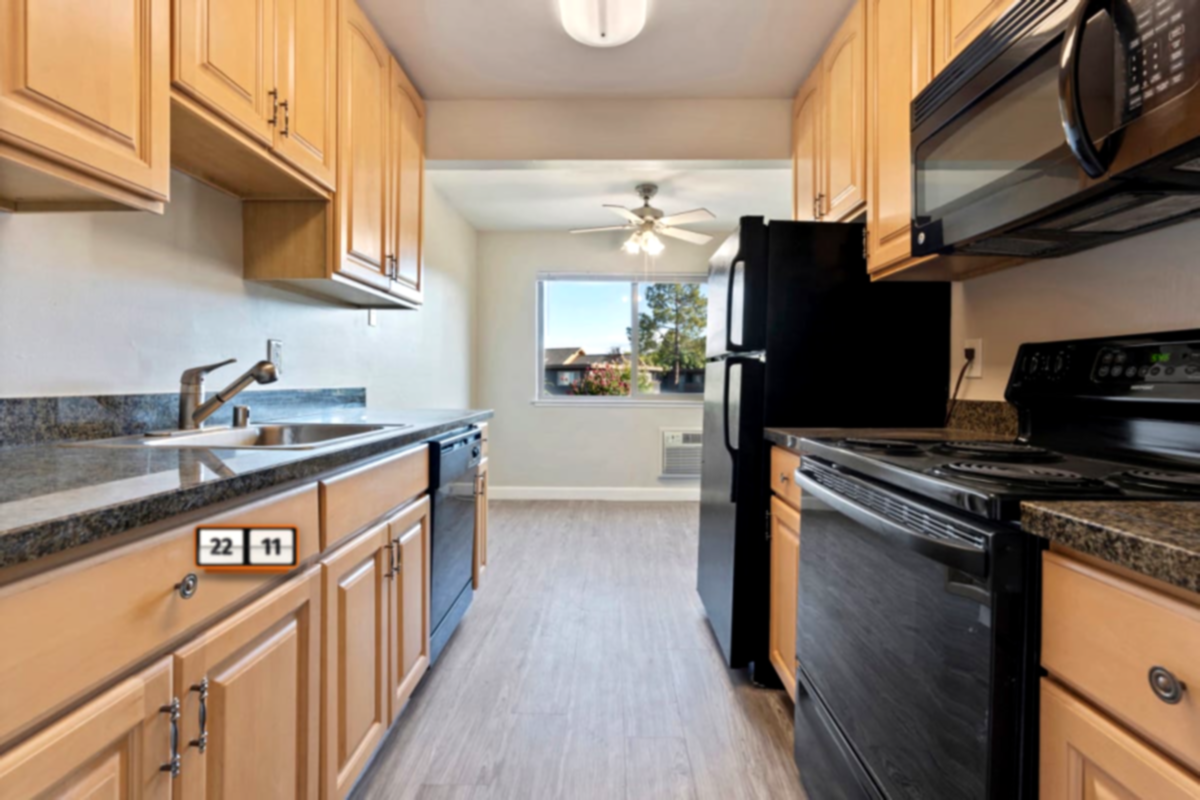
22:11
